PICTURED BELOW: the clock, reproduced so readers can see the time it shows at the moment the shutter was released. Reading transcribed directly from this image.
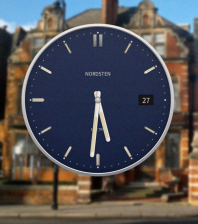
5:31
